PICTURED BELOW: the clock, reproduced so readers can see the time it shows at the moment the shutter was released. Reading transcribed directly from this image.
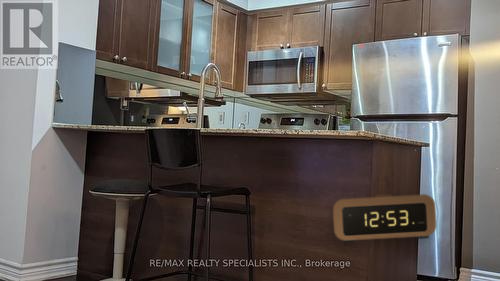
12:53
